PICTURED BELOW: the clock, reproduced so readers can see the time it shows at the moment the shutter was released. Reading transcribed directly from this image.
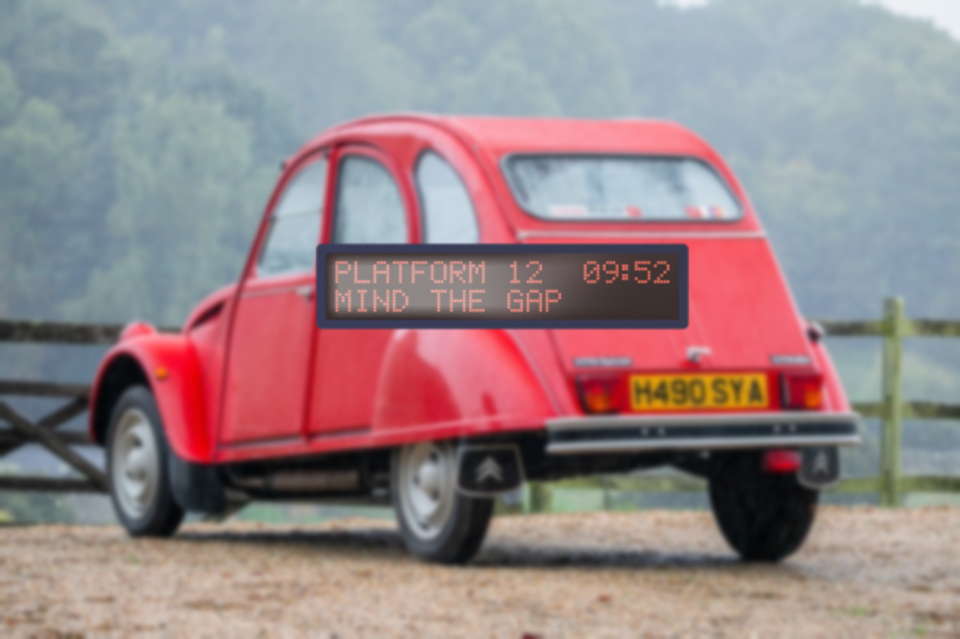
9:52
